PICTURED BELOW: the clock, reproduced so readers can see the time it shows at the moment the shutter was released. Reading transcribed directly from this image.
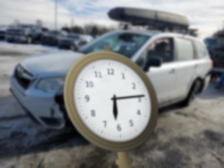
6:14
